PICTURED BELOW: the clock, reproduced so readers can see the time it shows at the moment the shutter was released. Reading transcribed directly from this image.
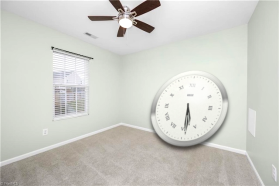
5:29
